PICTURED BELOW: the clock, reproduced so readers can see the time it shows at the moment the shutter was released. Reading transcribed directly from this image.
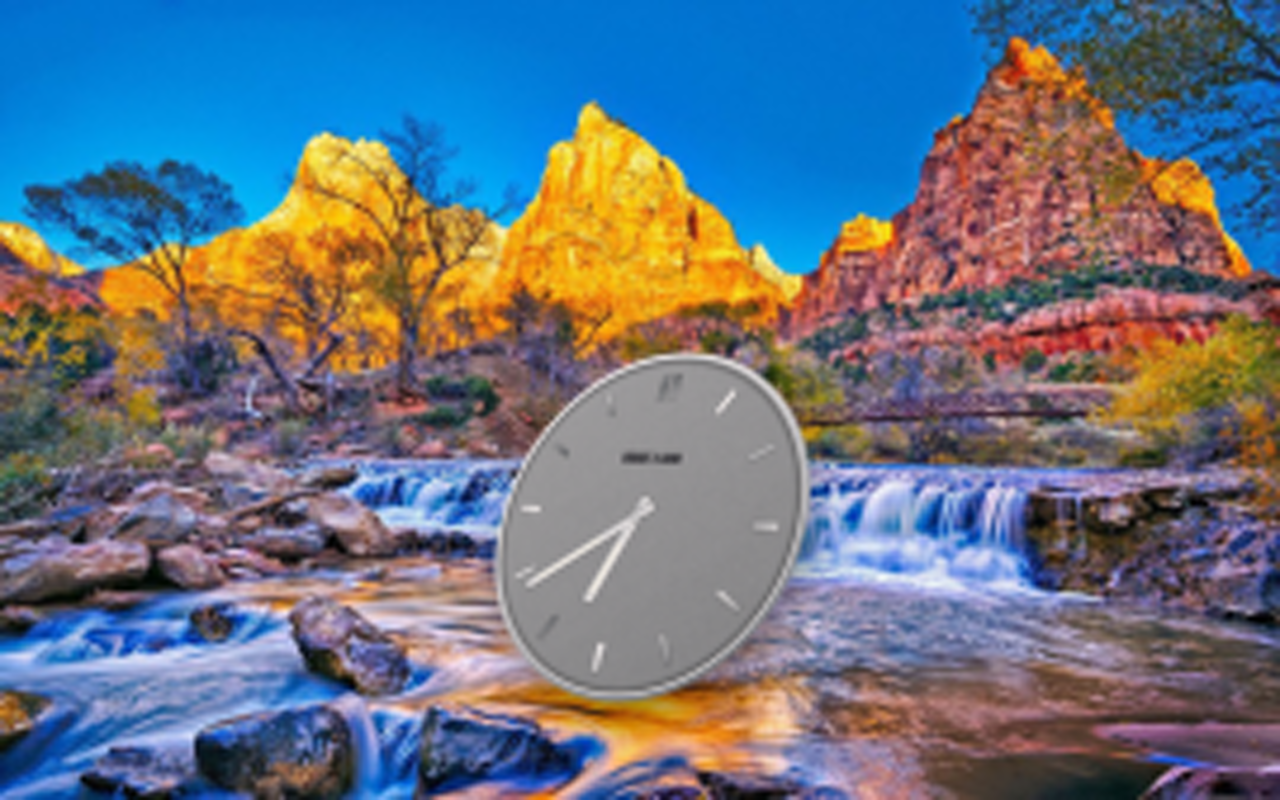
6:39
